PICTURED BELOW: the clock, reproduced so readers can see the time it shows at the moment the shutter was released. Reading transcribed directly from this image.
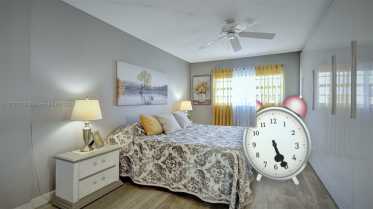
5:26
